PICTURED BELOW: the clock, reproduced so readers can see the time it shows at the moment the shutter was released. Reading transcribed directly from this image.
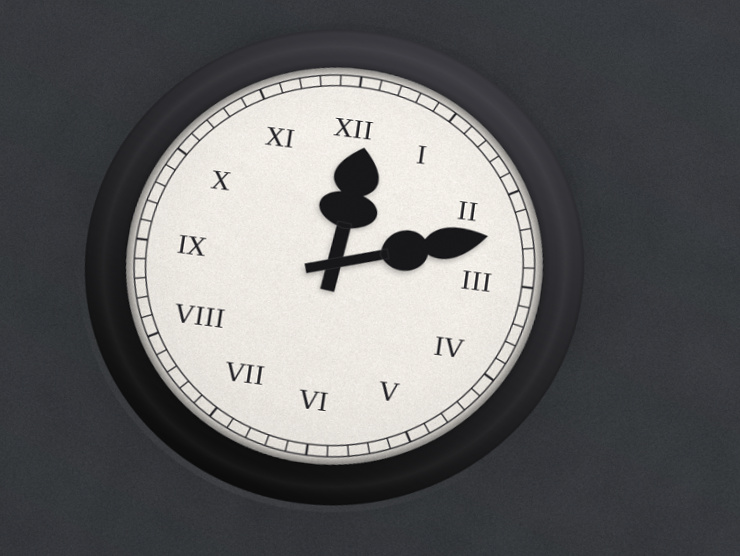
12:12
